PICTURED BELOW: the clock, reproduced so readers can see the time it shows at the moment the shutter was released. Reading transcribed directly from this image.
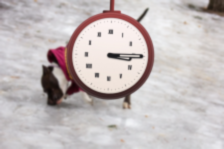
3:15
